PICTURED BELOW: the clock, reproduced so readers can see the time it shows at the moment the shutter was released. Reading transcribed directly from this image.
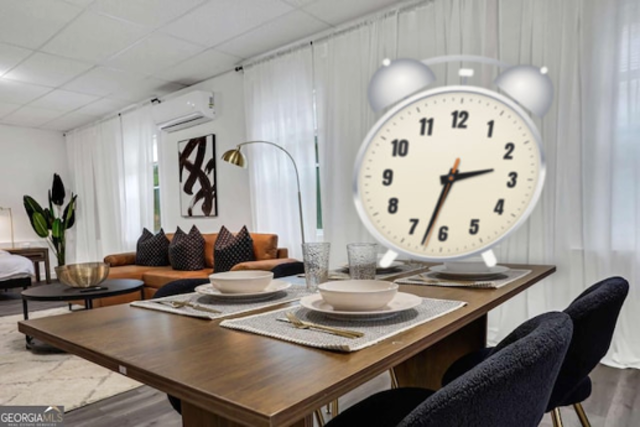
2:32:32
